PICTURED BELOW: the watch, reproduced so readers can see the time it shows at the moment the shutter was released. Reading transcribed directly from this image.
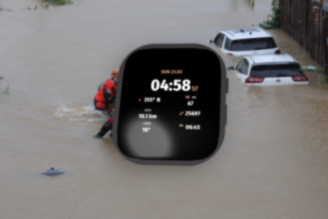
4:58
